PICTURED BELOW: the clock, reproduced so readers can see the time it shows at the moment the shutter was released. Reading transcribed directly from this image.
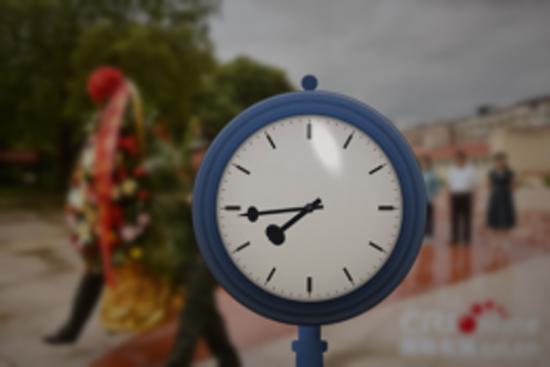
7:44
